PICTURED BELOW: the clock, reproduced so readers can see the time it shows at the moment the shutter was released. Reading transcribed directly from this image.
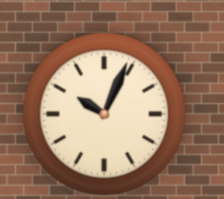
10:04
